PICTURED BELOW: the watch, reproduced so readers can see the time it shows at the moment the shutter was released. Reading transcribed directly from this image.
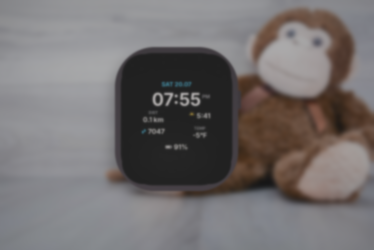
7:55
